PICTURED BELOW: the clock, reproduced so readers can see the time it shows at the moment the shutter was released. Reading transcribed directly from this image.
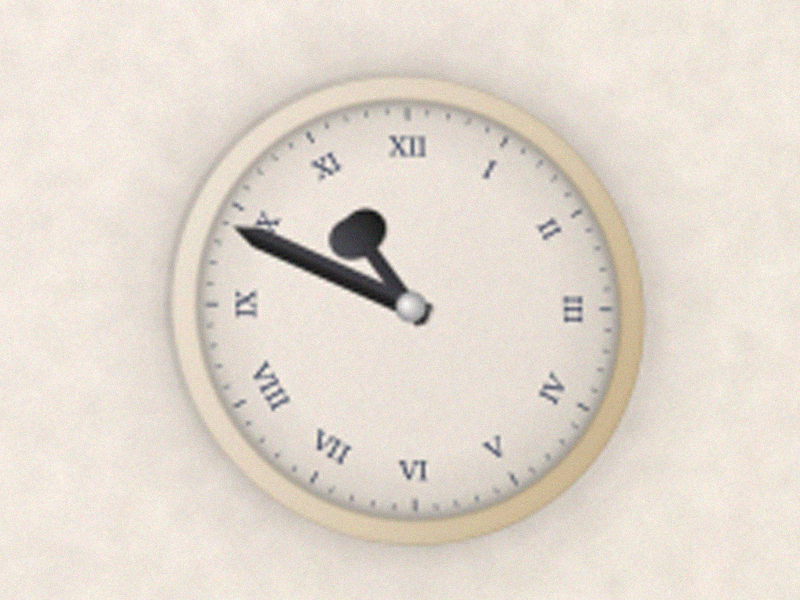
10:49
